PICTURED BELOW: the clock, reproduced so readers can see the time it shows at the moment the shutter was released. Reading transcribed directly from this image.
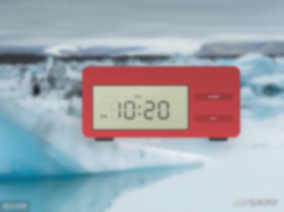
10:20
